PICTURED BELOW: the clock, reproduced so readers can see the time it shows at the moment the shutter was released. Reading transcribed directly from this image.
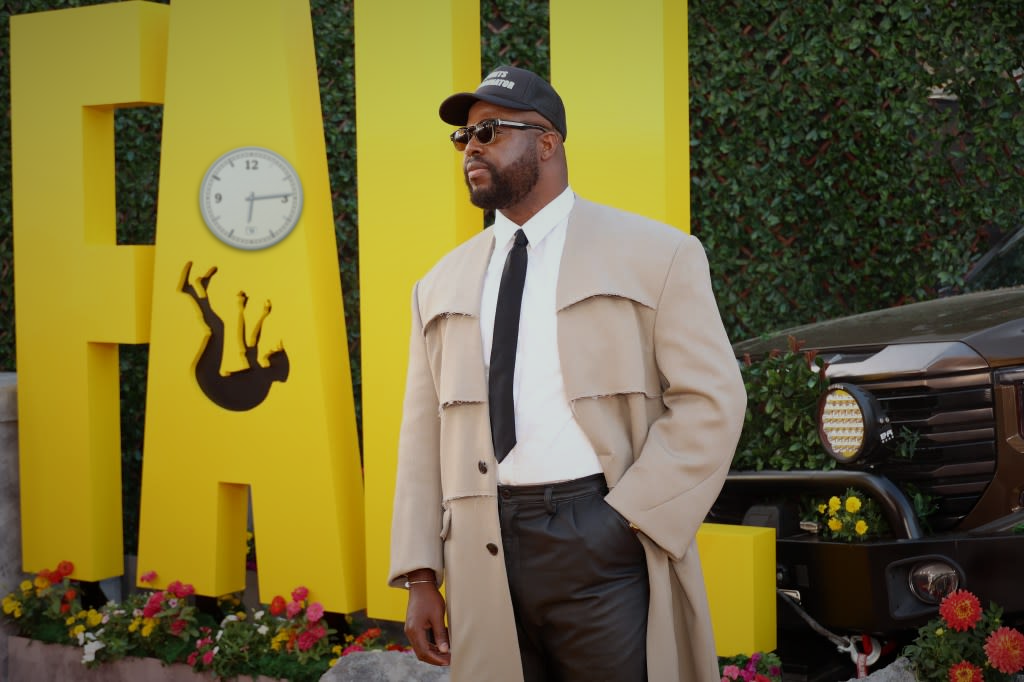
6:14
